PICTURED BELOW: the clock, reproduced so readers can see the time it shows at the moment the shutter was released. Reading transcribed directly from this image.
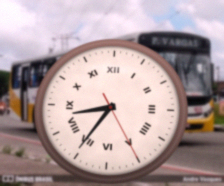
8:35:25
